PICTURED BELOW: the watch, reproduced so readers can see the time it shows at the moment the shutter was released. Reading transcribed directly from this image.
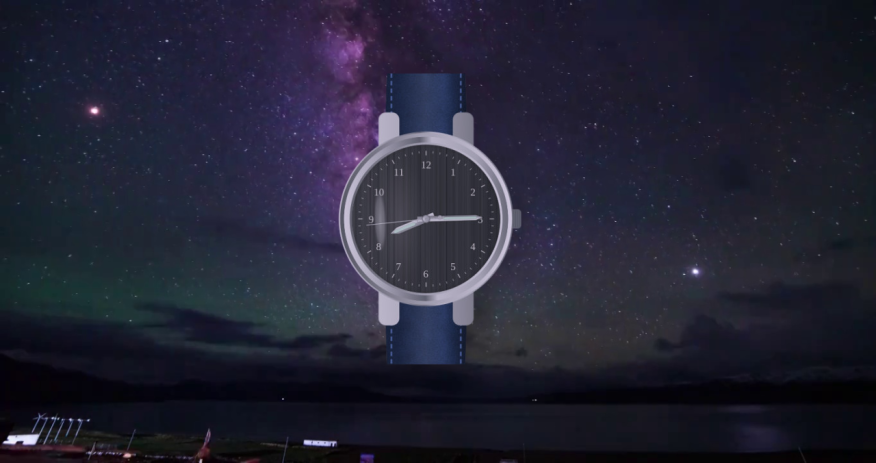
8:14:44
